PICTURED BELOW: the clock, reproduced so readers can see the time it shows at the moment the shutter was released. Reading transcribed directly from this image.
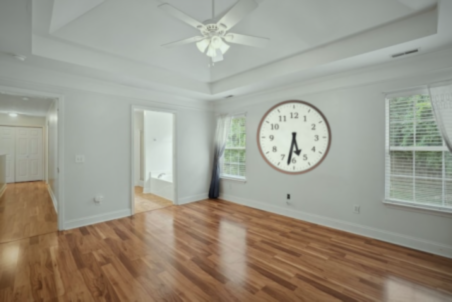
5:32
